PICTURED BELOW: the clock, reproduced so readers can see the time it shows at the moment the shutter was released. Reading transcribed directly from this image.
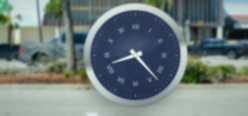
8:23
